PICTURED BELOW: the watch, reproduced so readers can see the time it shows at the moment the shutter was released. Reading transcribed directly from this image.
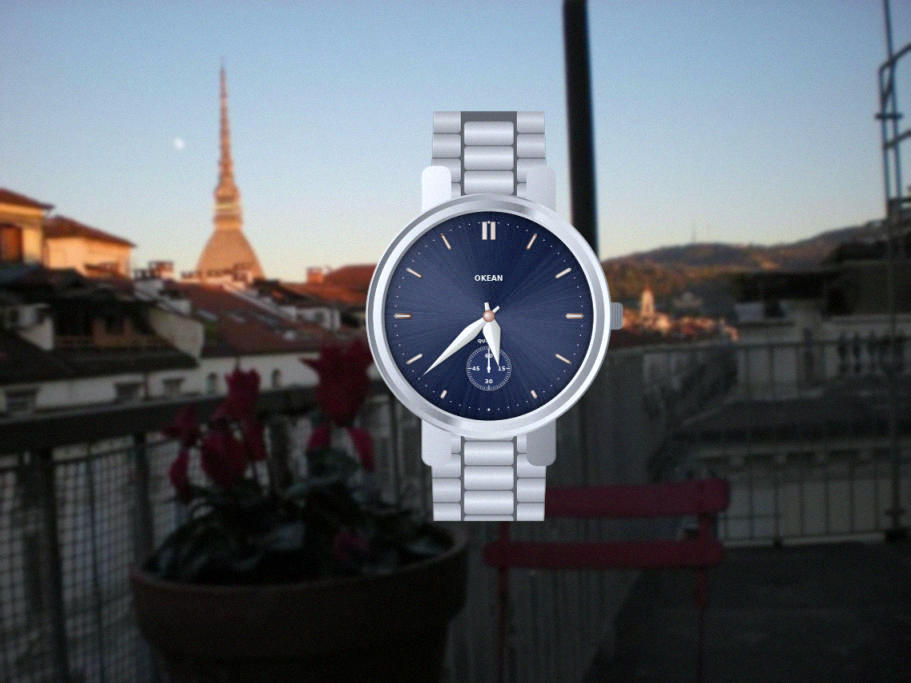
5:38
